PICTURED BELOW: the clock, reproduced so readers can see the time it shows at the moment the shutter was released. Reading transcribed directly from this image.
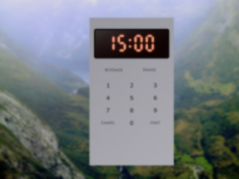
15:00
